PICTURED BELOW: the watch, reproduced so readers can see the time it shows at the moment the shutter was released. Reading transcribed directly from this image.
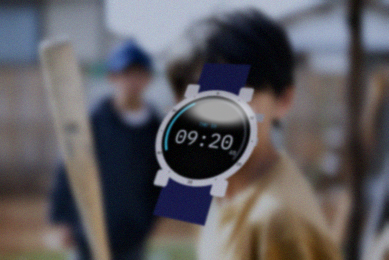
9:20
